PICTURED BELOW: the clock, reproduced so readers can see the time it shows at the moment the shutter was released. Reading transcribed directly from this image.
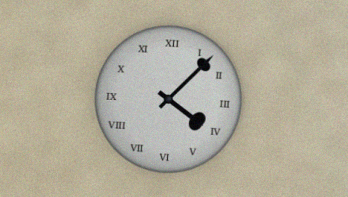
4:07
